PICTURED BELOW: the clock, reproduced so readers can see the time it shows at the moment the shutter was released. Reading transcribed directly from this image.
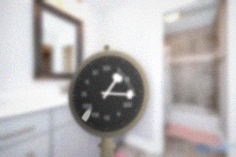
1:16
